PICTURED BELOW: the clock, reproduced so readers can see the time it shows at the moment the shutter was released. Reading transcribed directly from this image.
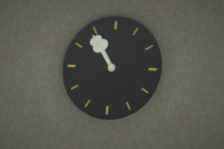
10:54
